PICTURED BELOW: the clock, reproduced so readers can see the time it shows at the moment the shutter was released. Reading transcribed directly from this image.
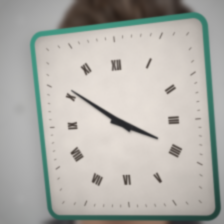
3:51
